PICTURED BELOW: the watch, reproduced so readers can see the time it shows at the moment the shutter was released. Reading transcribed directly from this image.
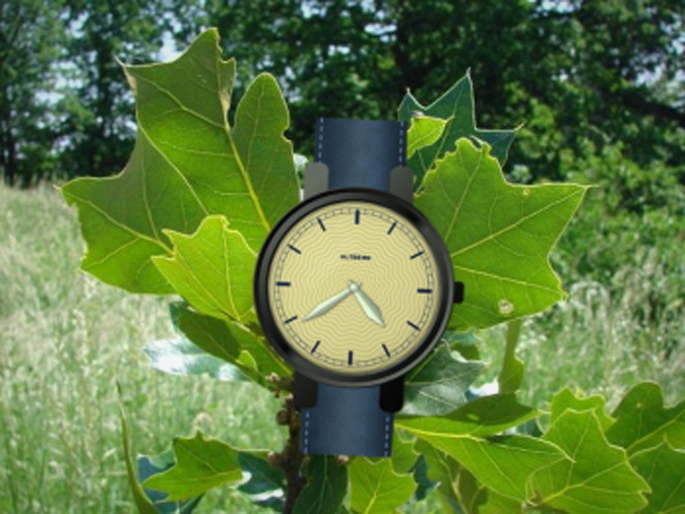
4:39
